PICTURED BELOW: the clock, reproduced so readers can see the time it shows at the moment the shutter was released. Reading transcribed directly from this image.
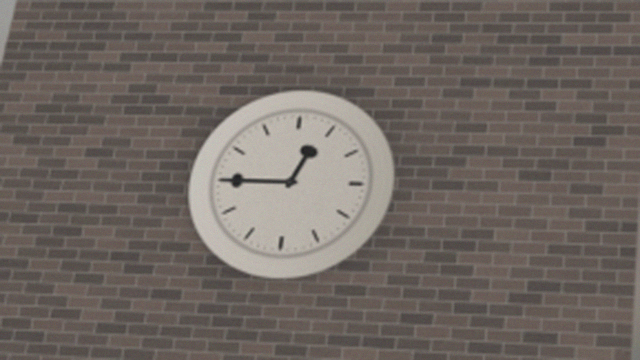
12:45
